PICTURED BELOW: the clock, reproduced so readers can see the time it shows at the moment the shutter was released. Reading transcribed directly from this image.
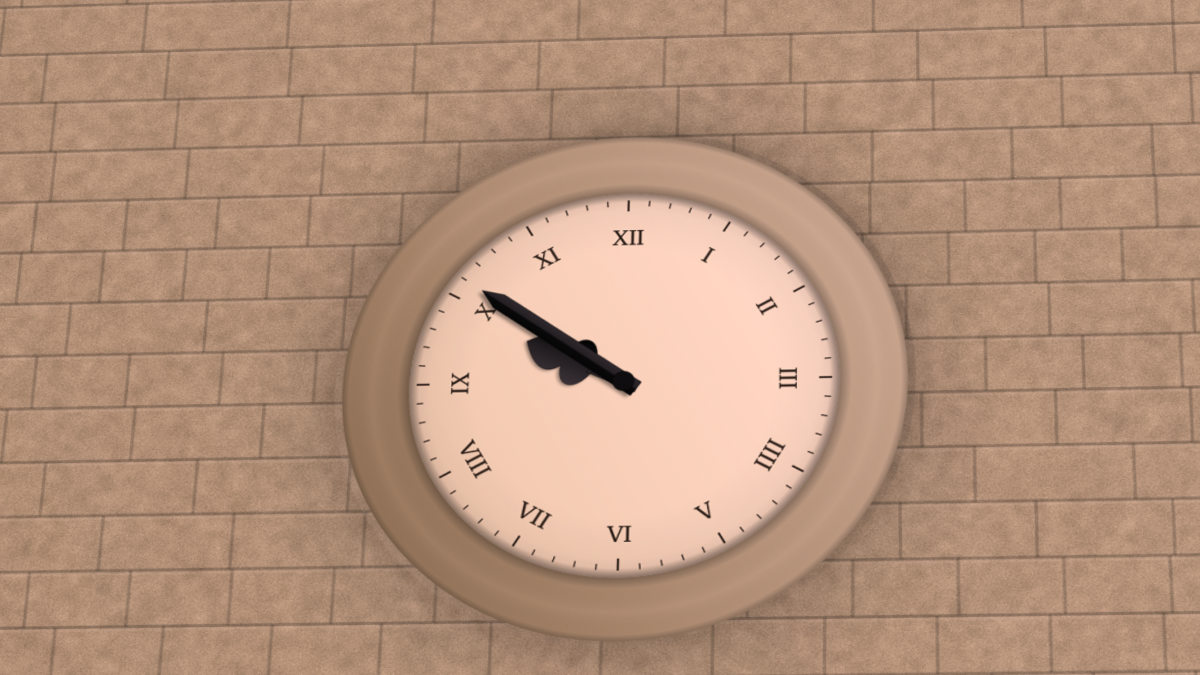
9:51
